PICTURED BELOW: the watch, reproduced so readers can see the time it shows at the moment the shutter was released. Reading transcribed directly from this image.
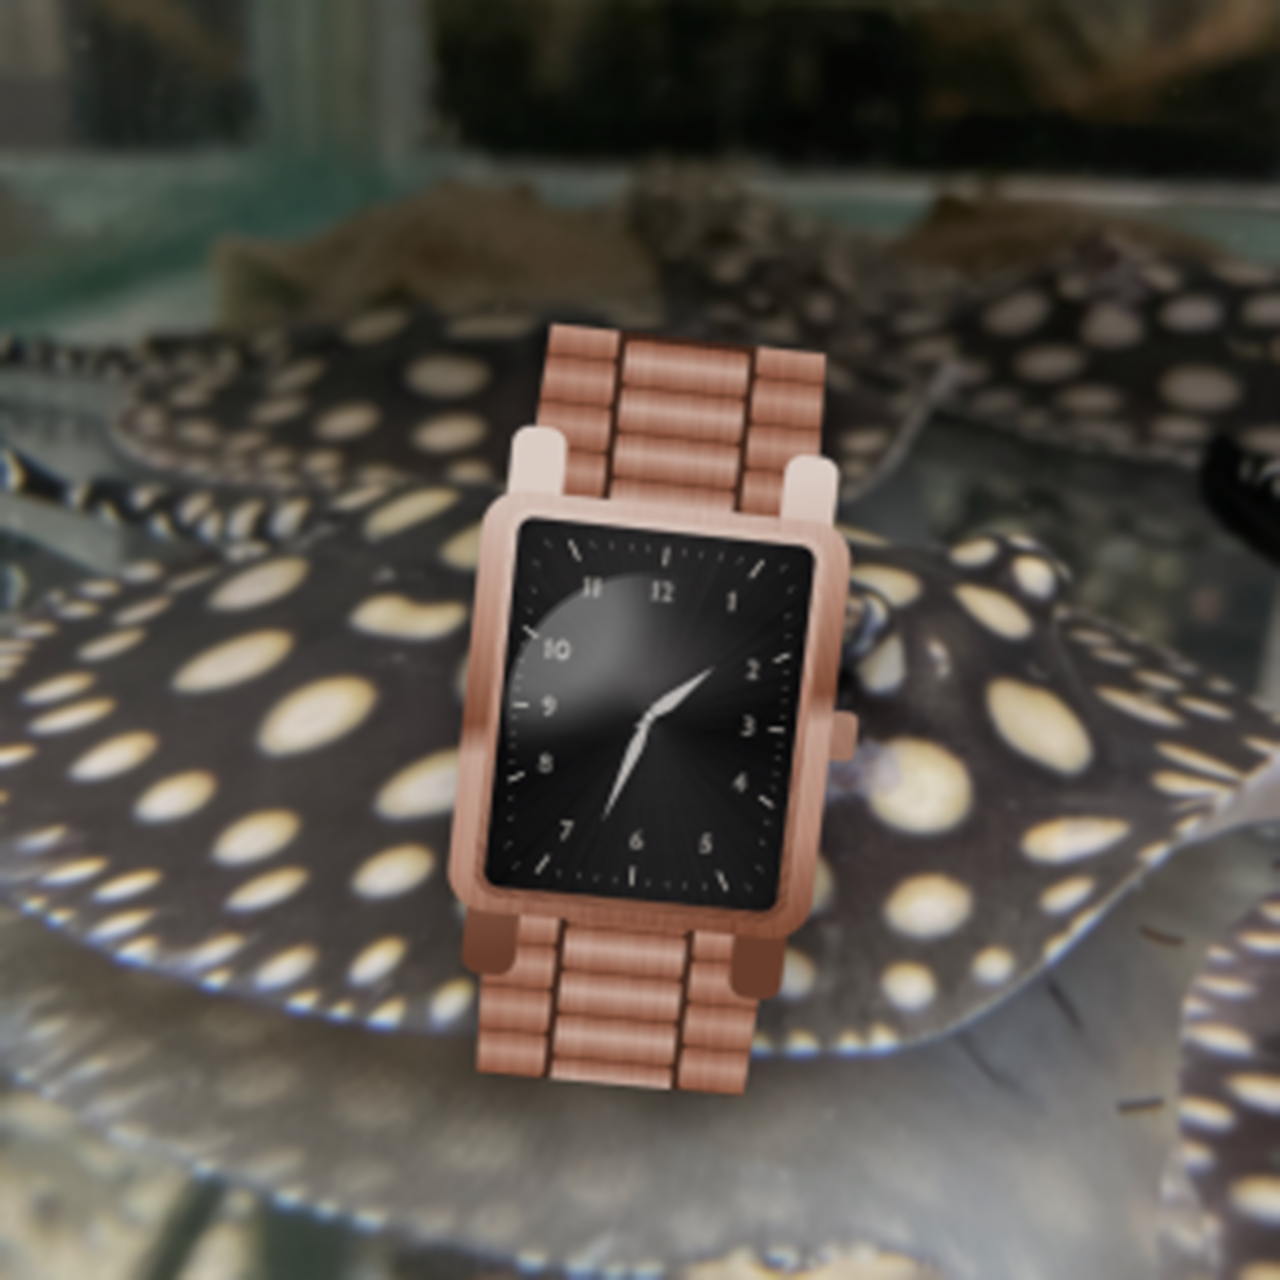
1:33
